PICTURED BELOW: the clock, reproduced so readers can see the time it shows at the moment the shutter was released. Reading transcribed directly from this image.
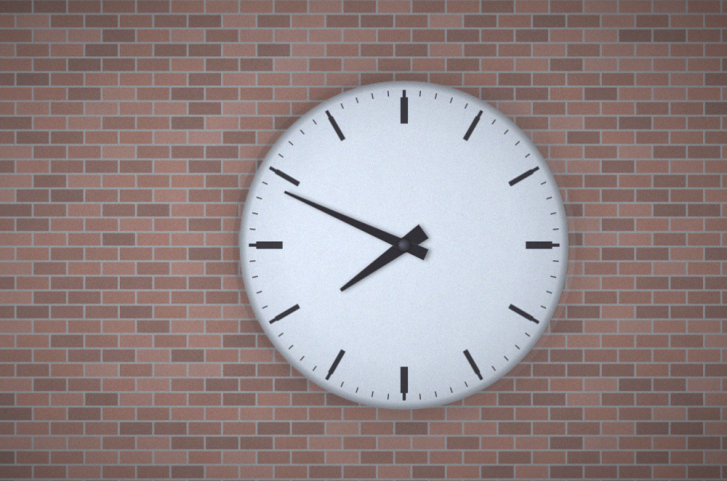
7:49
